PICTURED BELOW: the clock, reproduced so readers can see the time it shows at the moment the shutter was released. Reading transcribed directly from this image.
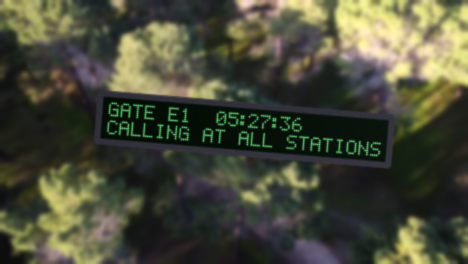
5:27:36
